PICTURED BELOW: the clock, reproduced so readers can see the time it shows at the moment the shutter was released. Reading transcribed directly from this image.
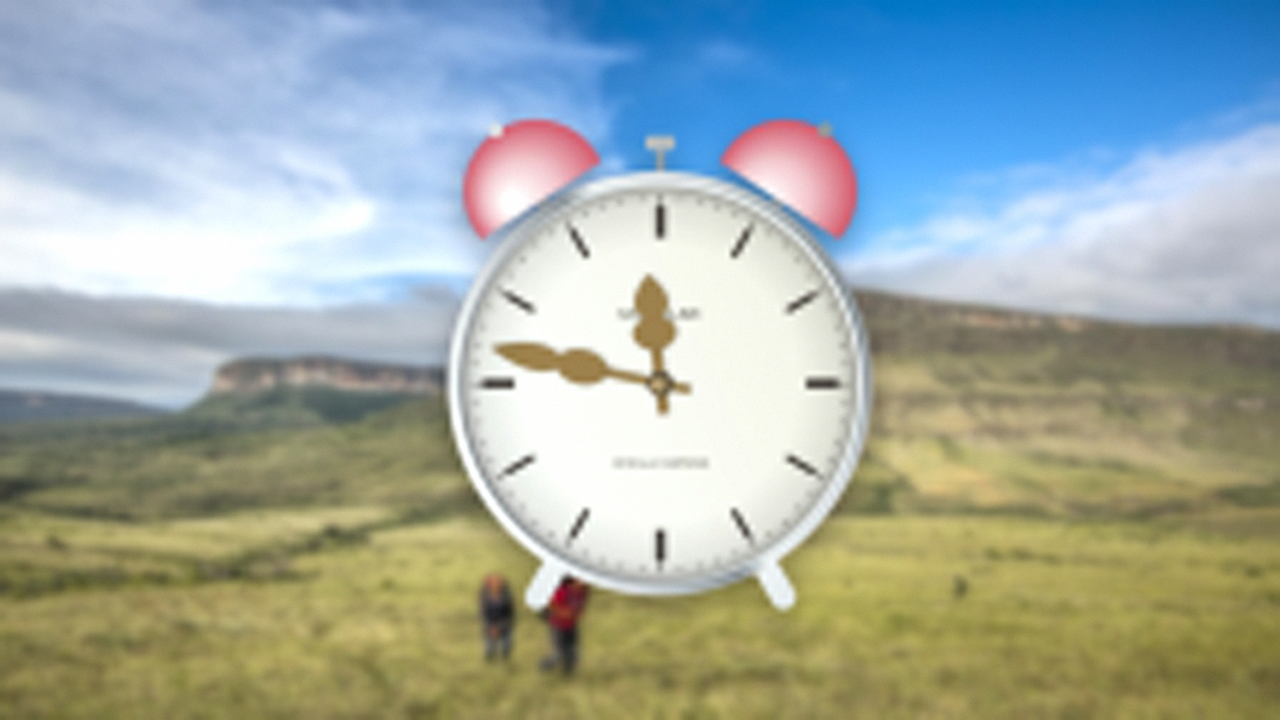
11:47
